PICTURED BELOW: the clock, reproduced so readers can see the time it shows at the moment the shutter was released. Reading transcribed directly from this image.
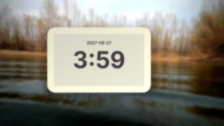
3:59
